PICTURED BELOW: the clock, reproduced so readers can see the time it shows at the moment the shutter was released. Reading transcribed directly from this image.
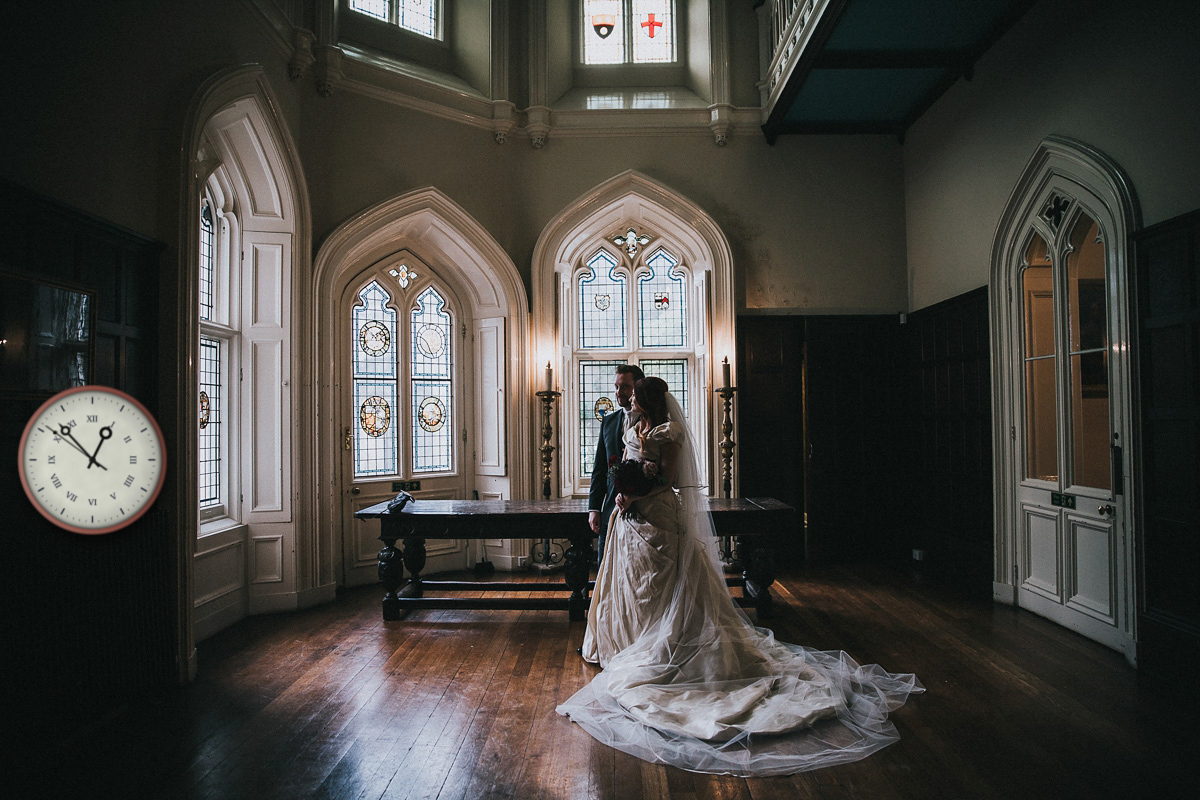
12:52:51
